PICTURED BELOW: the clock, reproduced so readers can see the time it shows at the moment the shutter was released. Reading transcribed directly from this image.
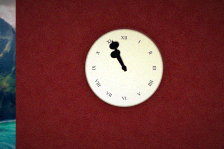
10:56
